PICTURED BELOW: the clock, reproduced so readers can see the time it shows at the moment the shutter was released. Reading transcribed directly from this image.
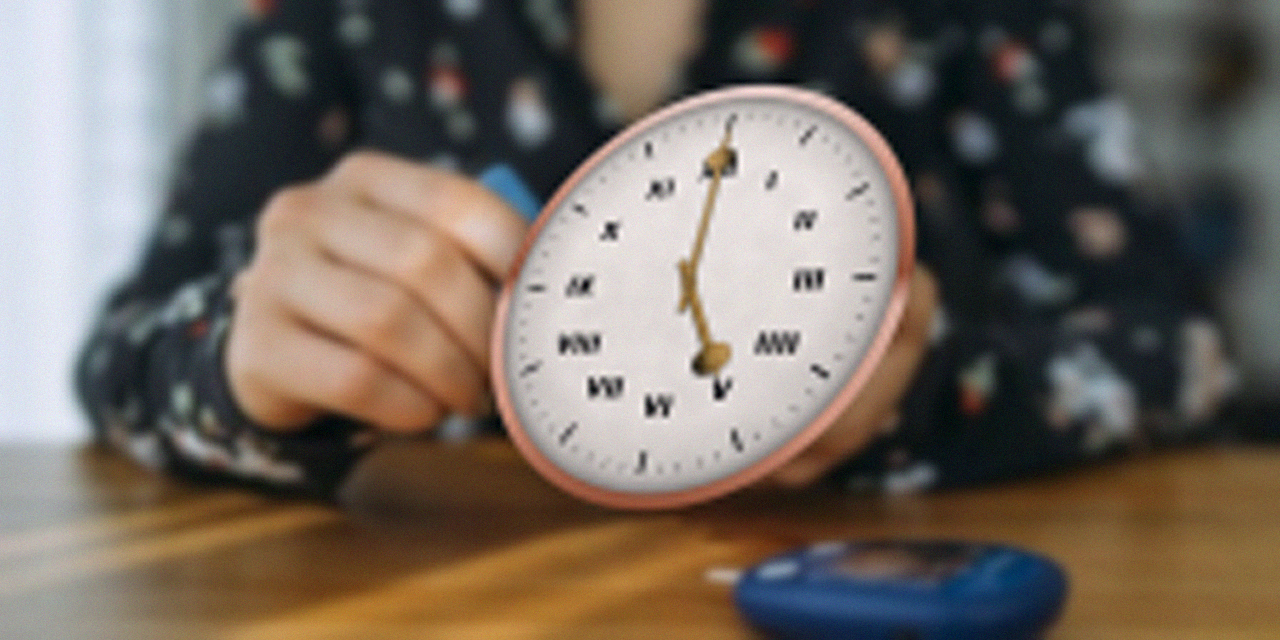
5:00
